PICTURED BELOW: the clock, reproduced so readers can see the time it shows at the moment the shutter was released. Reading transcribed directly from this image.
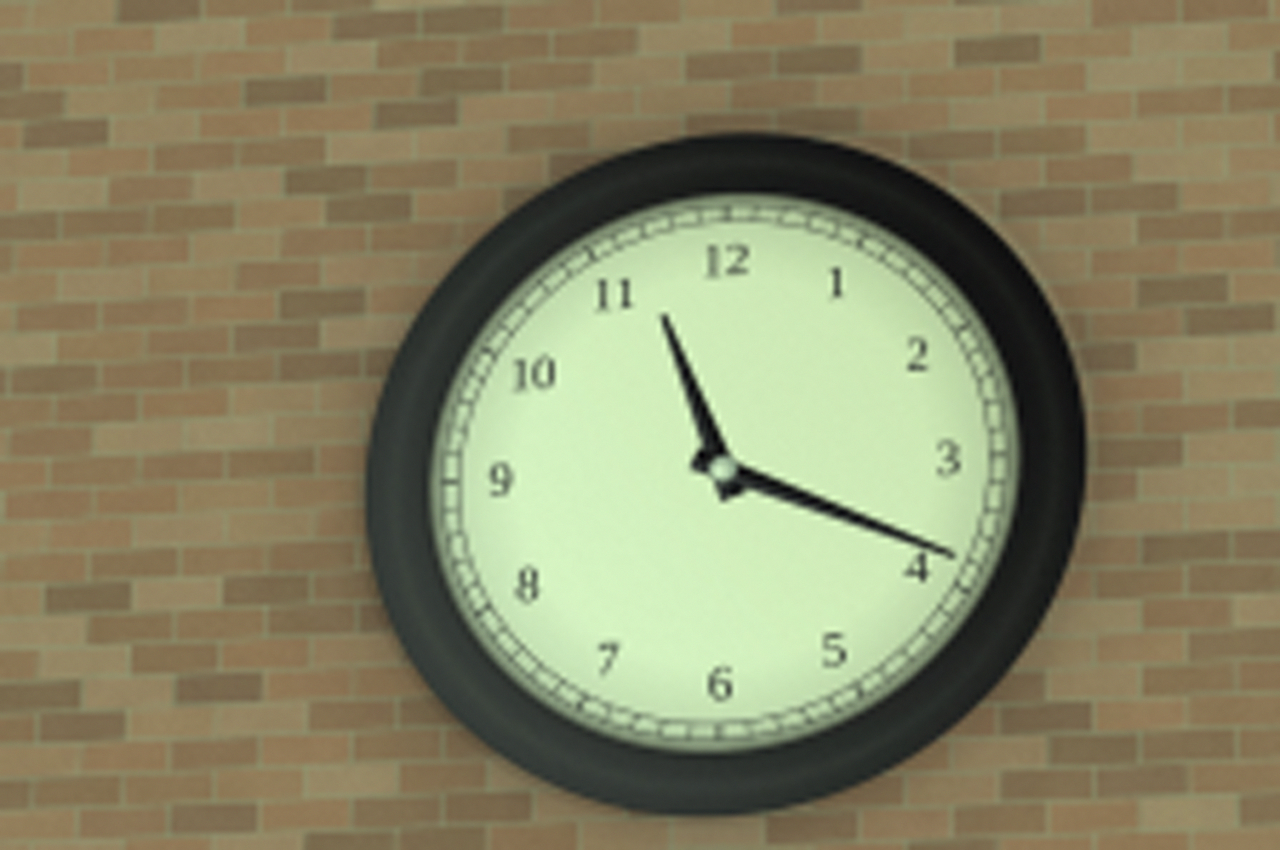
11:19
